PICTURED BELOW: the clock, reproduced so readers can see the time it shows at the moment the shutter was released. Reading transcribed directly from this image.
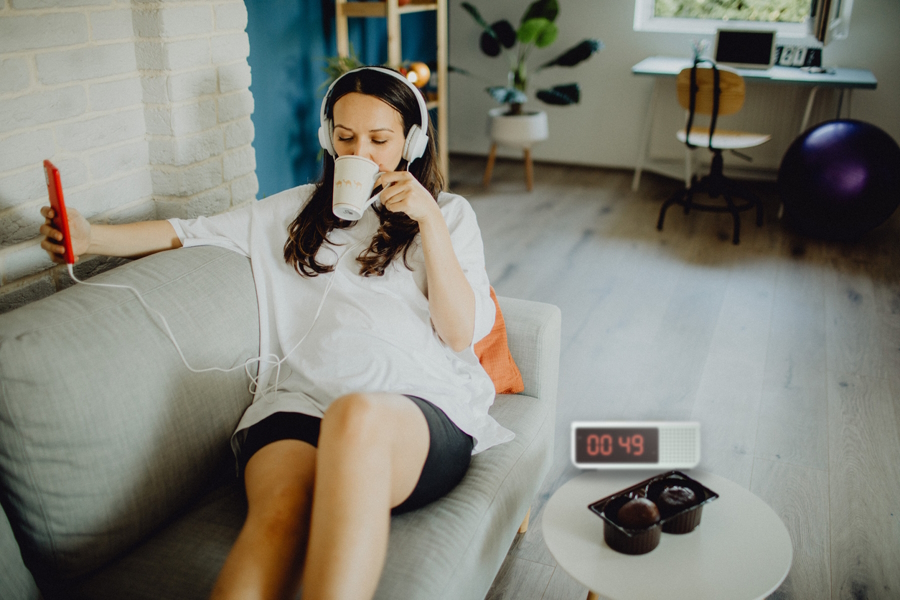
0:49
